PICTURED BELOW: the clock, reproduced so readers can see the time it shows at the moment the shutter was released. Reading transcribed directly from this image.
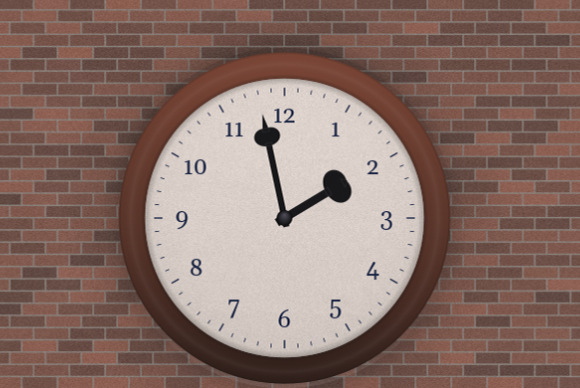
1:58
